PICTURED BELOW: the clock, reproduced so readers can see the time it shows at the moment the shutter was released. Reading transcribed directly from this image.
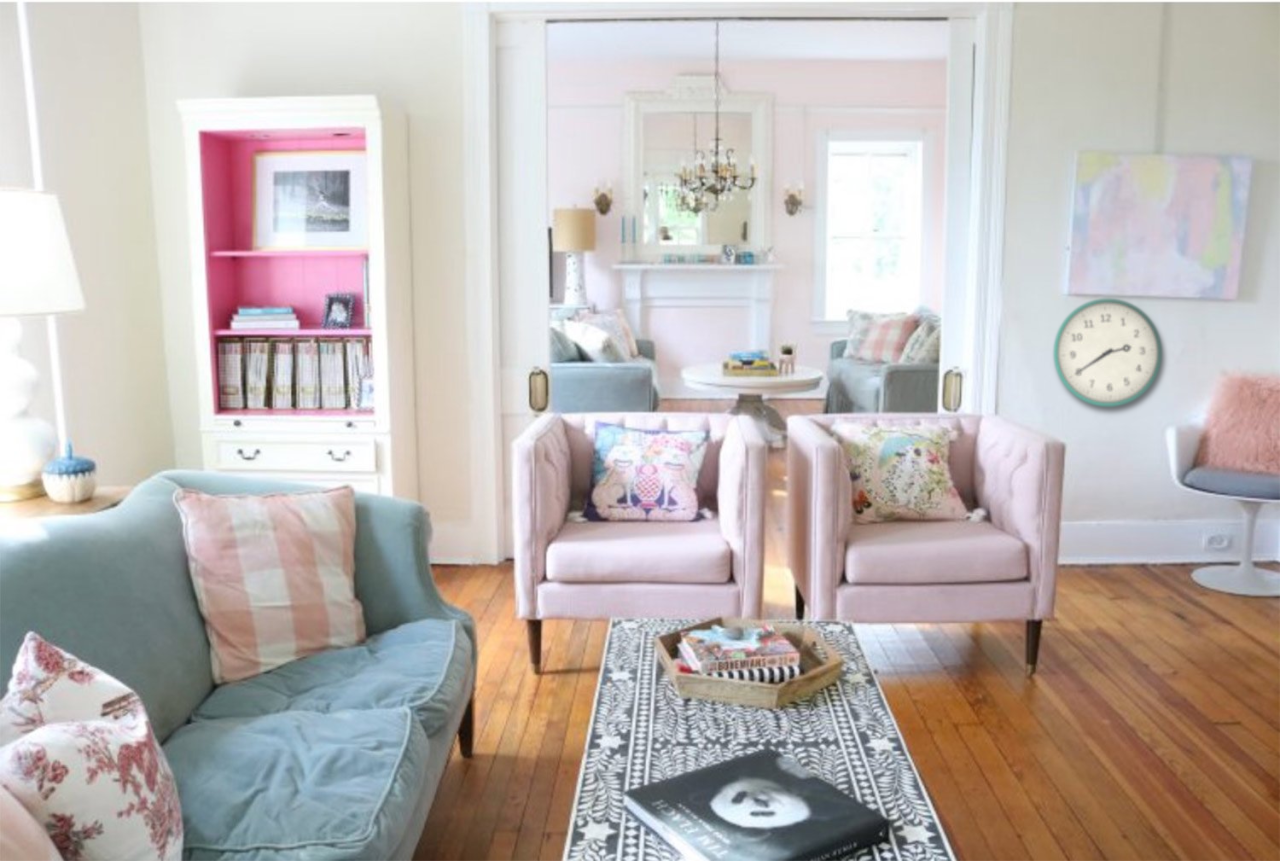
2:40
